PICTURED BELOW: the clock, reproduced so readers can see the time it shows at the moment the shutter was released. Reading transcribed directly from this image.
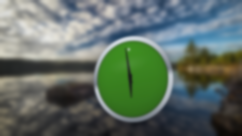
5:59
